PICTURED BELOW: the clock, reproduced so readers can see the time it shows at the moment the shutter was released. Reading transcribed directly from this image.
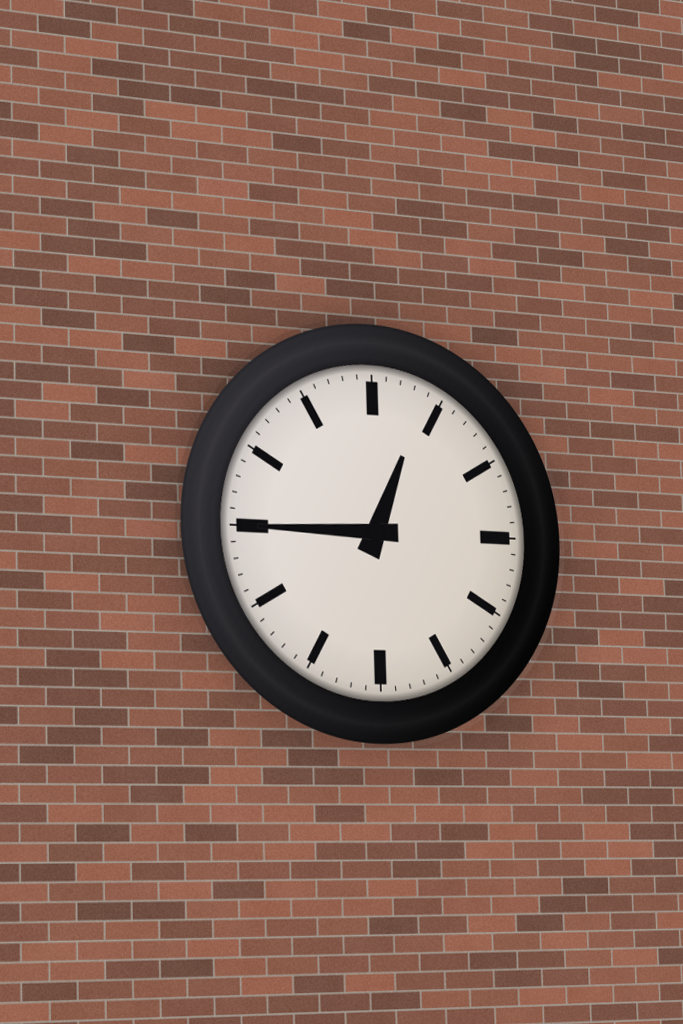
12:45
